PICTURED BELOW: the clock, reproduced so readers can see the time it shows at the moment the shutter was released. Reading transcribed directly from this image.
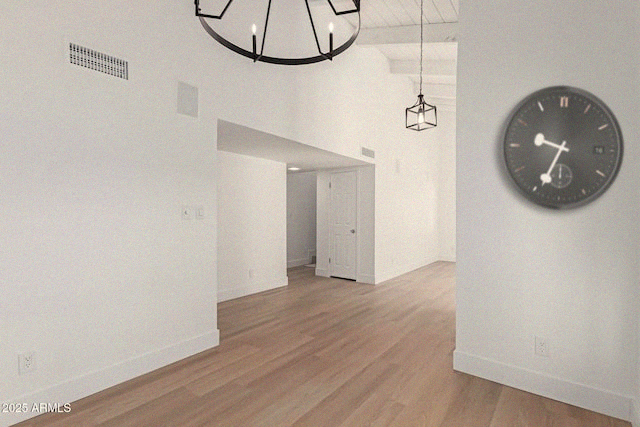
9:34
